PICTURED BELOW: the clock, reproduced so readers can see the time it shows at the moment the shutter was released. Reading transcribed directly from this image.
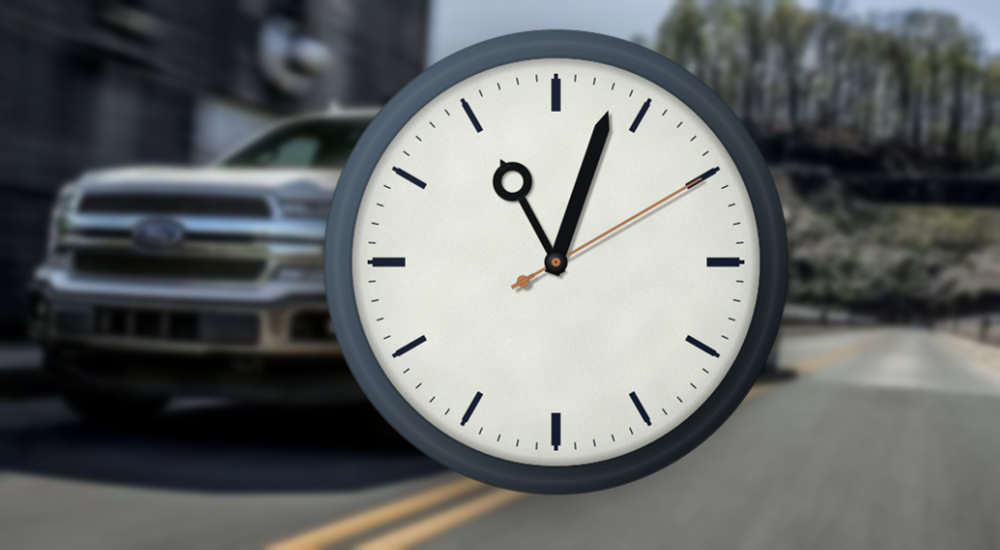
11:03:10
